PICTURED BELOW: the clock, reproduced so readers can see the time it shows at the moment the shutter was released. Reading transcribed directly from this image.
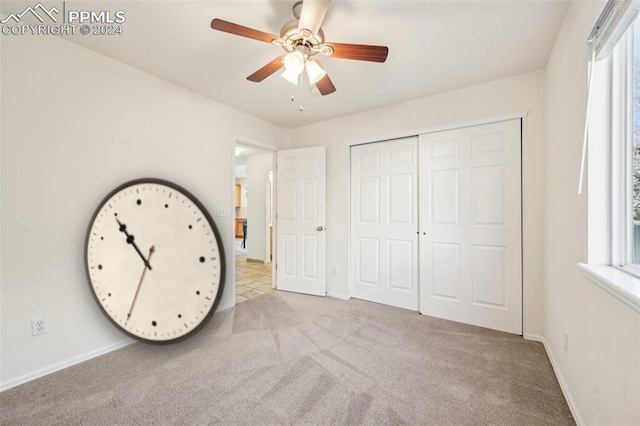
10:54:35
